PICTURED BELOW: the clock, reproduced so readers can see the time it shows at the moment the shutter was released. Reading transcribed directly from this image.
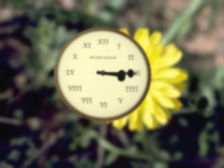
3:15
